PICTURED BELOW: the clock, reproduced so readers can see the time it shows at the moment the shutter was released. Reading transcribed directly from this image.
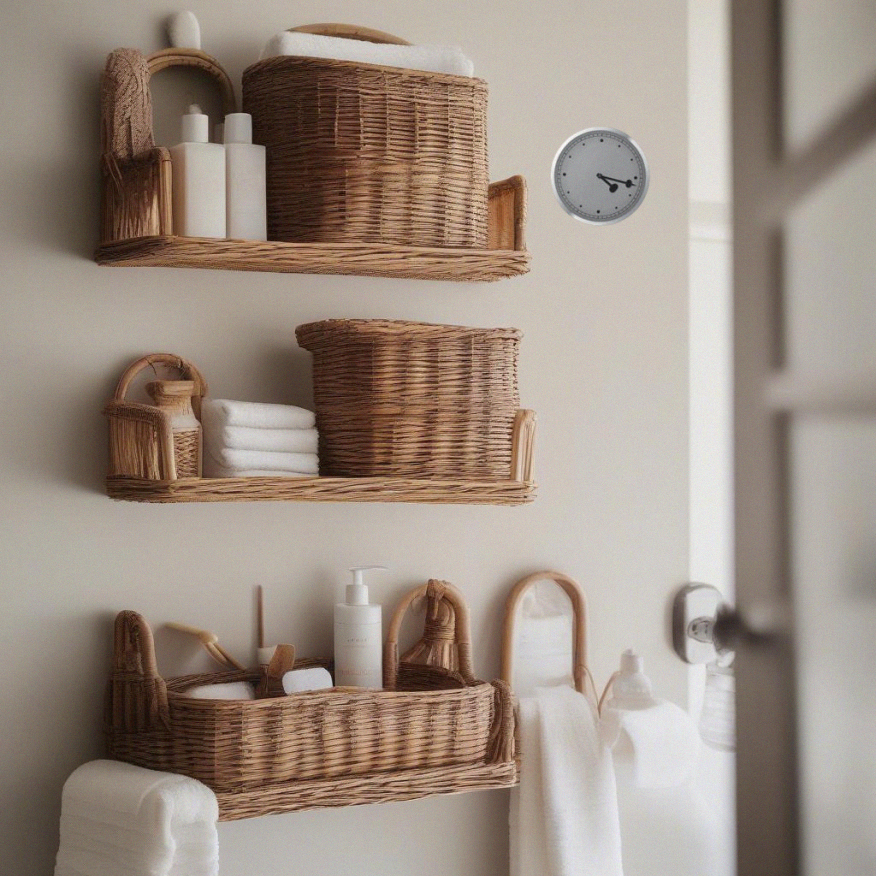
4:17
